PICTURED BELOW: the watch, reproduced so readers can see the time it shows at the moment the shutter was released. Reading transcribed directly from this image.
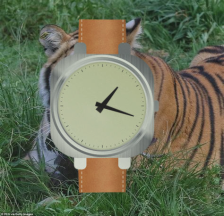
1:18
